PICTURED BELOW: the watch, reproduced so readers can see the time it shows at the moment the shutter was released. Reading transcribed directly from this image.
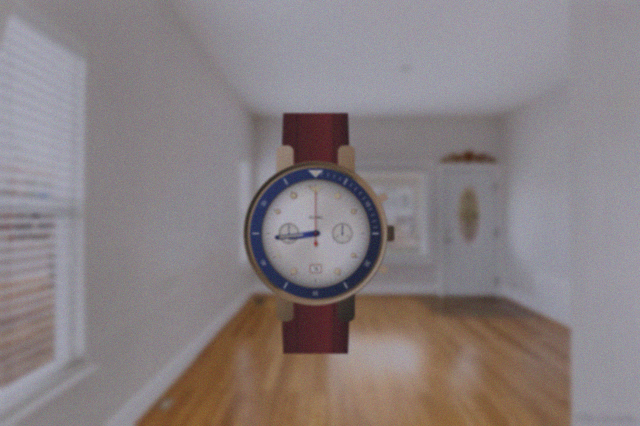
8:44
